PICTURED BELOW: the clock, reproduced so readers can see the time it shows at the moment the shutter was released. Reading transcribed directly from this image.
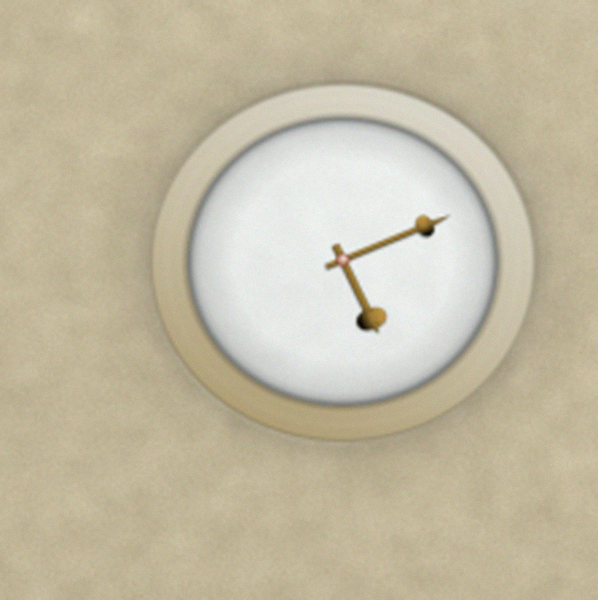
5:11
